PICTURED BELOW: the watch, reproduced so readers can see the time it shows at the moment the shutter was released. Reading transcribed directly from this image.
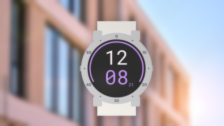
12:08
